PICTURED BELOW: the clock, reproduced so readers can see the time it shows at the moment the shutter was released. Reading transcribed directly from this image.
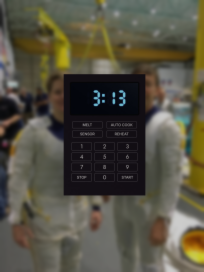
3:13
